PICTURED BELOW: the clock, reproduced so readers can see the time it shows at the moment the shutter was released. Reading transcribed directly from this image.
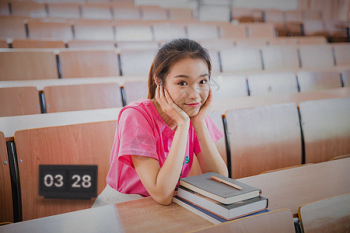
3:28
